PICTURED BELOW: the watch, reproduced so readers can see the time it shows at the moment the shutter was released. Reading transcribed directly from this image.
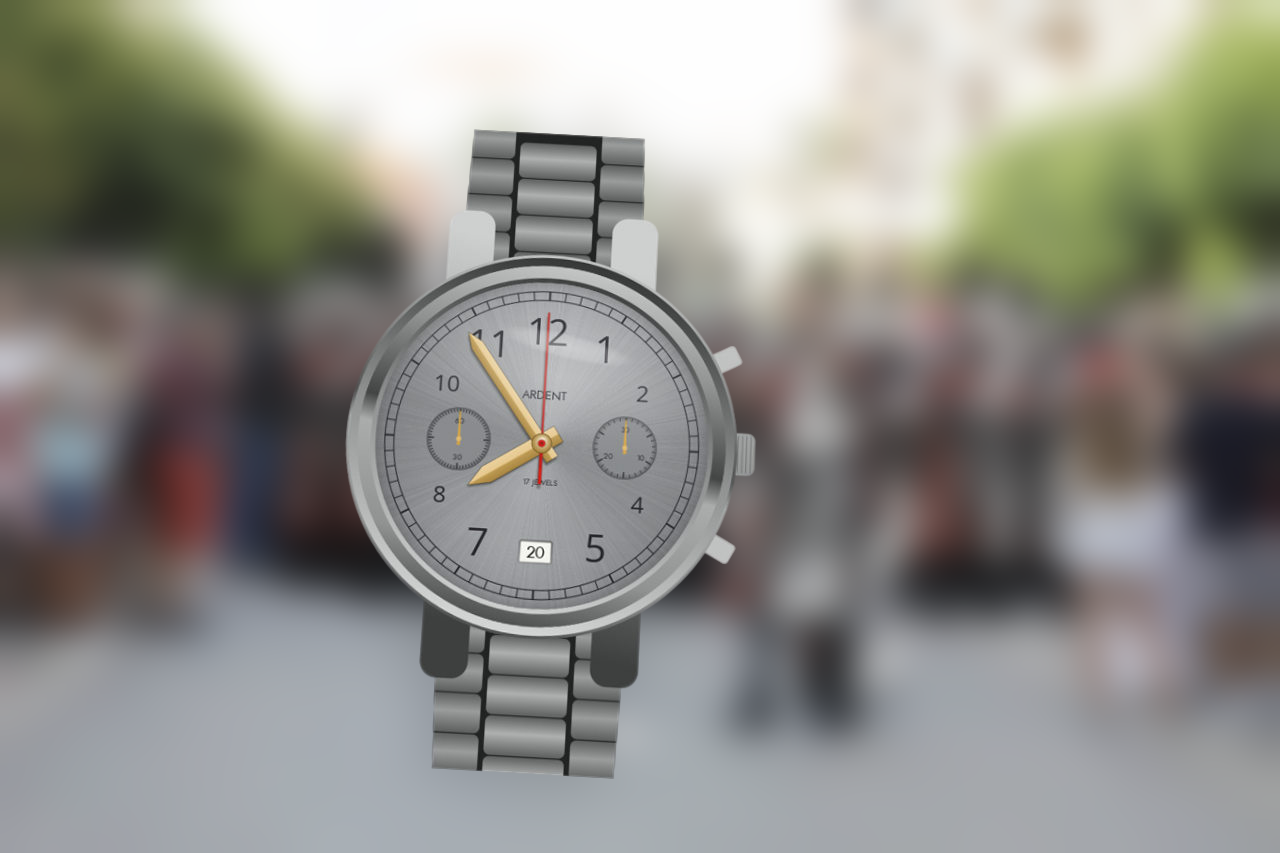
7:54
